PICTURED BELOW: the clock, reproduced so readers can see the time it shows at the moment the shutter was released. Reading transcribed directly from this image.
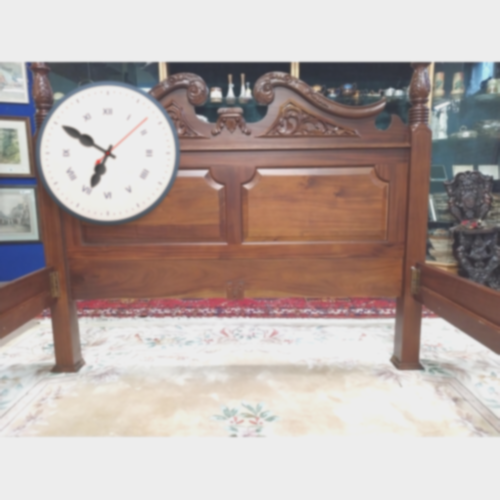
6:50:08
